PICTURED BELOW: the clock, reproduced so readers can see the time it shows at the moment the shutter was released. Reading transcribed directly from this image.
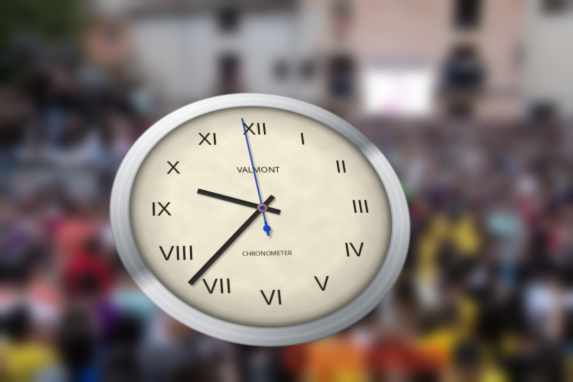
9:36:59
